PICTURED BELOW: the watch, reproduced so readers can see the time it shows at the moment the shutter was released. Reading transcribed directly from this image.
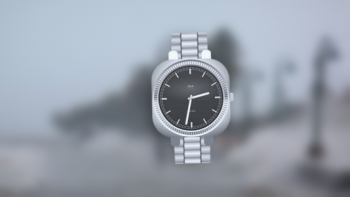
2:32
